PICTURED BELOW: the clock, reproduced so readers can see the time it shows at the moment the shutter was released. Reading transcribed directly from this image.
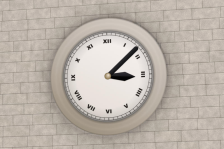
3:08
